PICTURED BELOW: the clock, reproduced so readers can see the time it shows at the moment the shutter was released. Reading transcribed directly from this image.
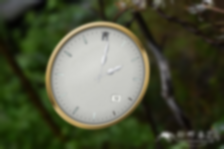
2:01
